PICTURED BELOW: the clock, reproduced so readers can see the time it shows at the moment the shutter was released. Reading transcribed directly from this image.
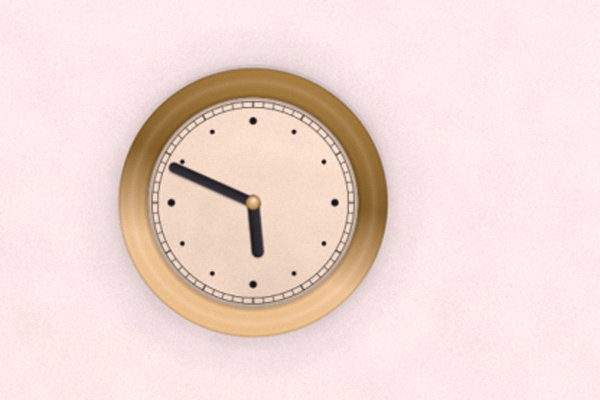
5:49
